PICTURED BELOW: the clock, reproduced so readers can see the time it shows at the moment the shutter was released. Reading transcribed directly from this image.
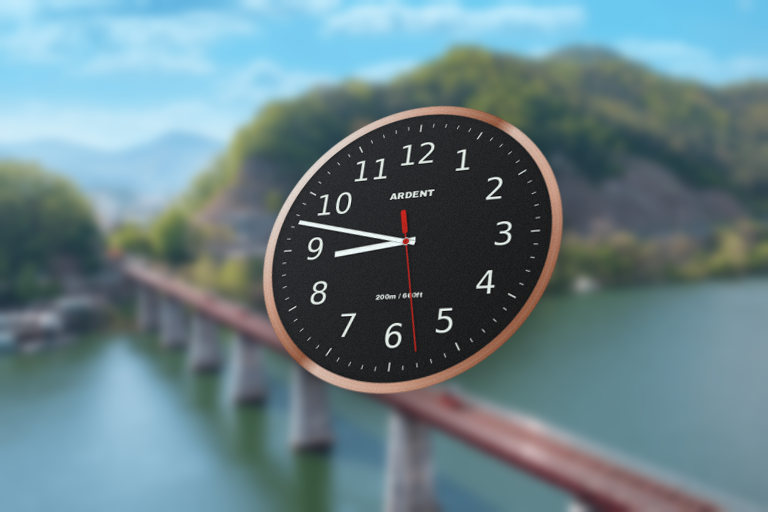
8:47:28
